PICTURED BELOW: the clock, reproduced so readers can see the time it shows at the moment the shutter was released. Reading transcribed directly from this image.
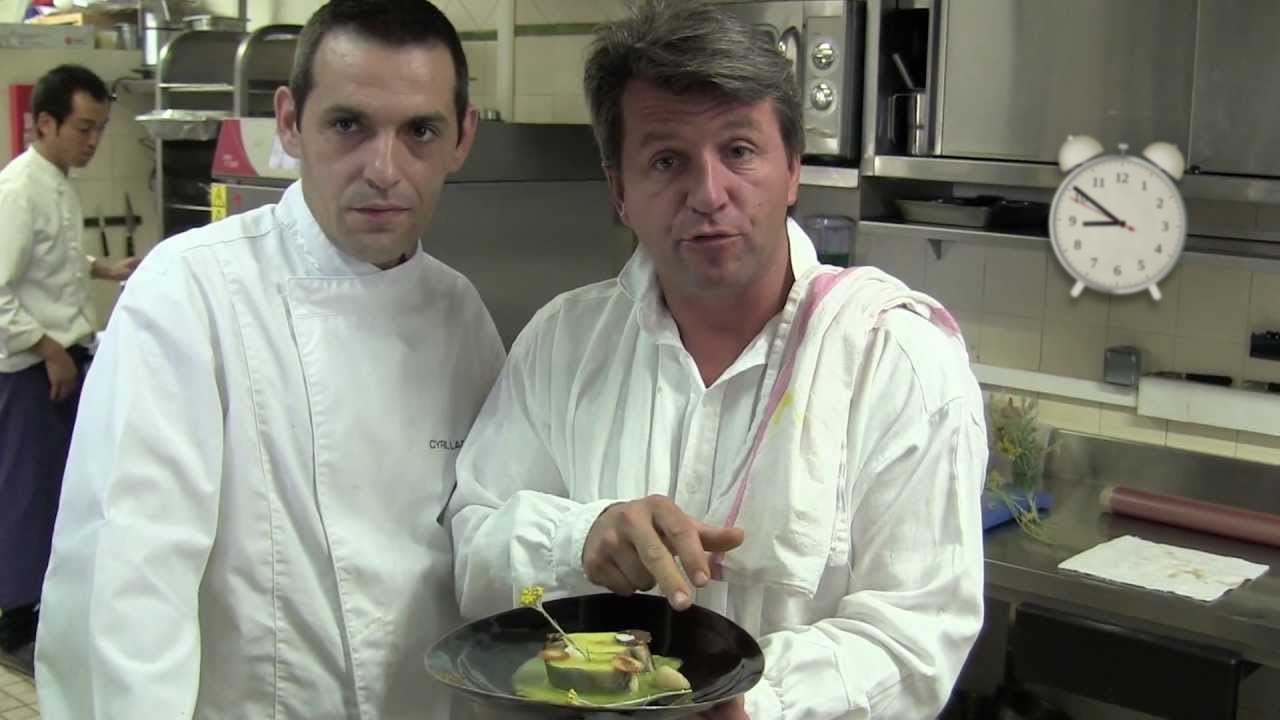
8:50:49
